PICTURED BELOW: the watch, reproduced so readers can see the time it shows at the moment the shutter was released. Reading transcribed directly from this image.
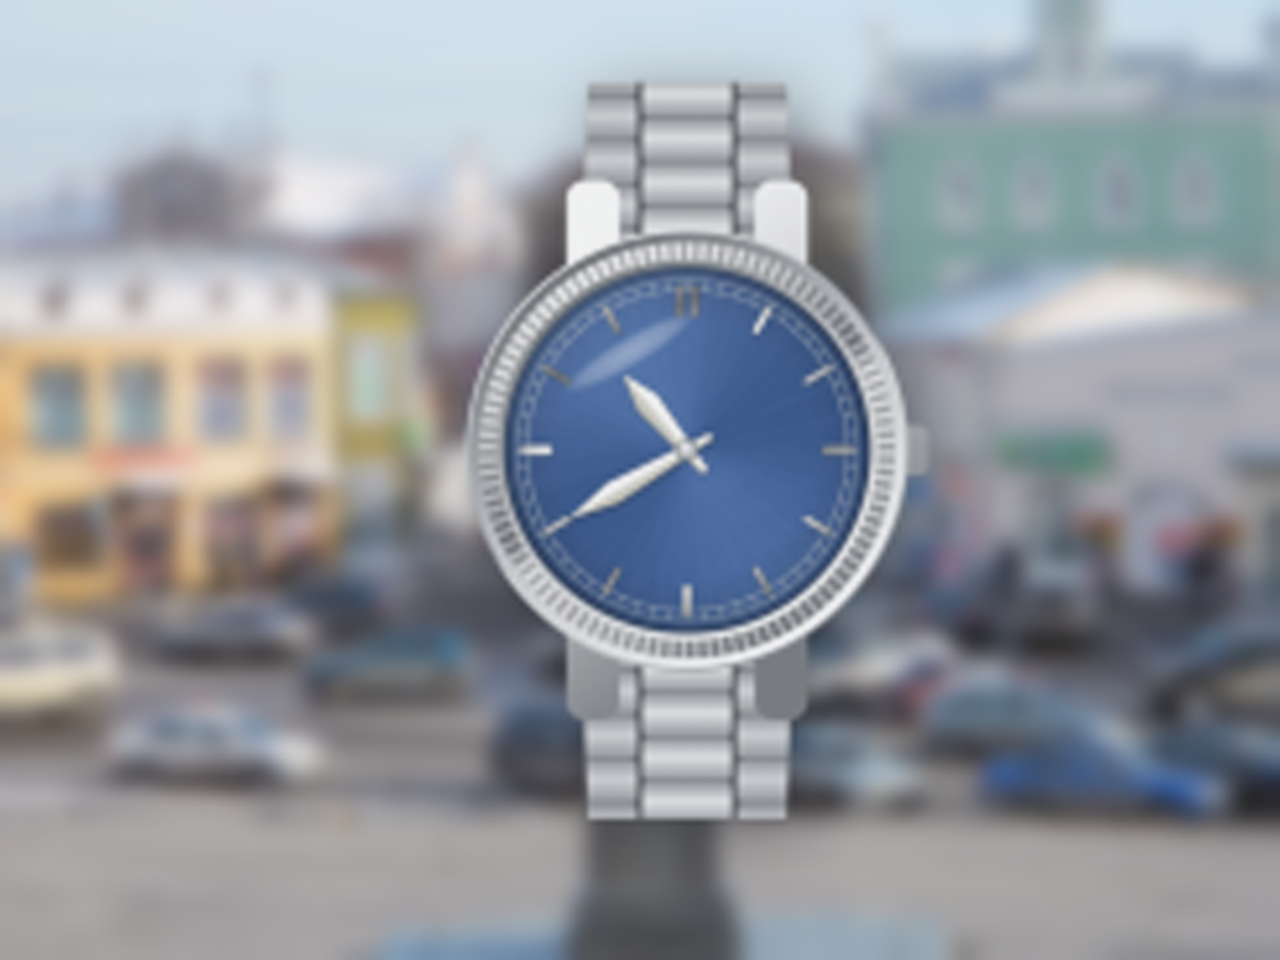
10:40
